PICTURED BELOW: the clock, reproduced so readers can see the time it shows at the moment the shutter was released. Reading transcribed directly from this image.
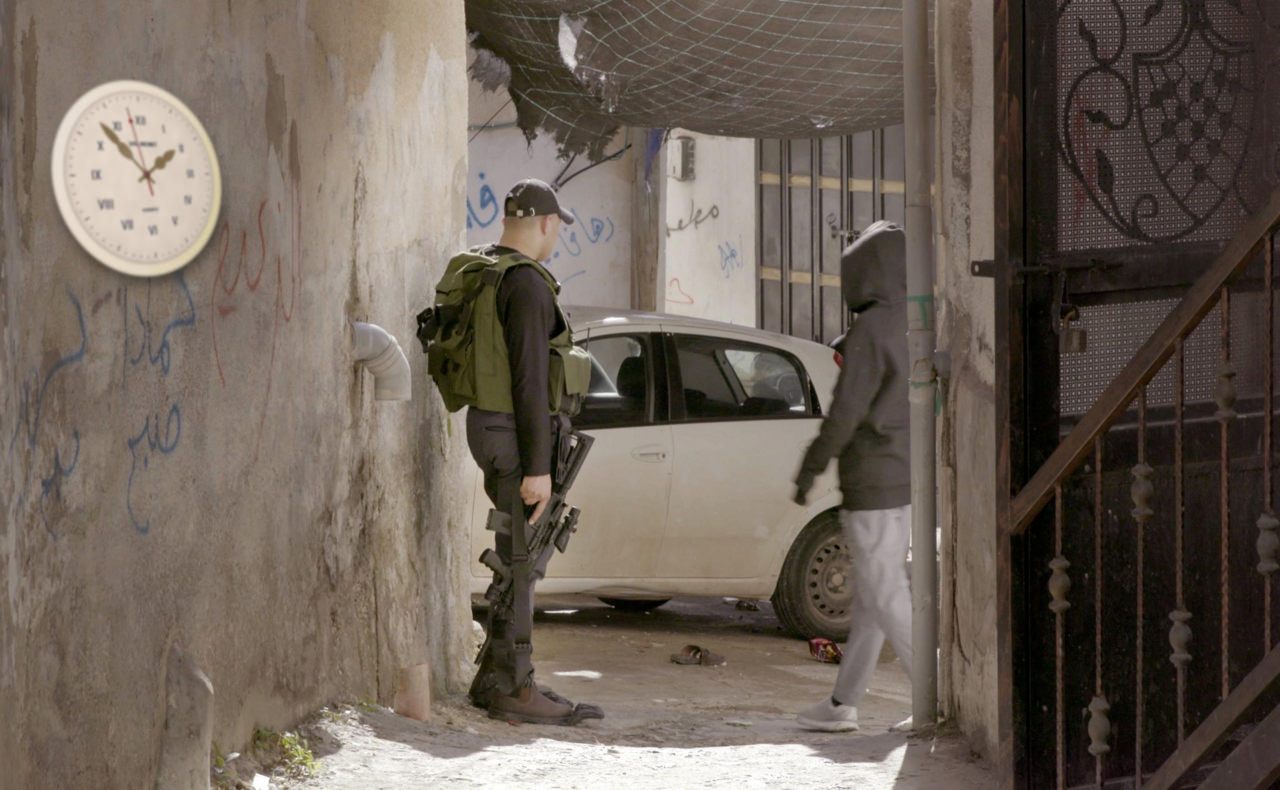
1:52:58
